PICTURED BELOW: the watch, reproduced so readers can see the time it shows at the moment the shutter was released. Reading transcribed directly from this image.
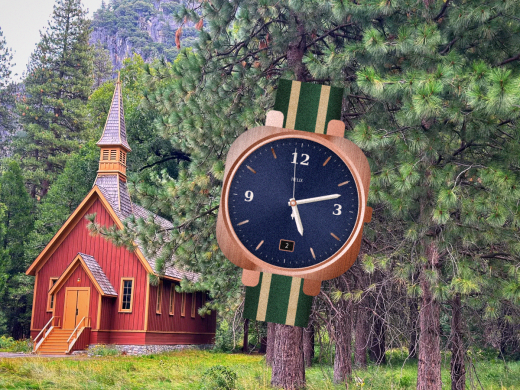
5:11:59
